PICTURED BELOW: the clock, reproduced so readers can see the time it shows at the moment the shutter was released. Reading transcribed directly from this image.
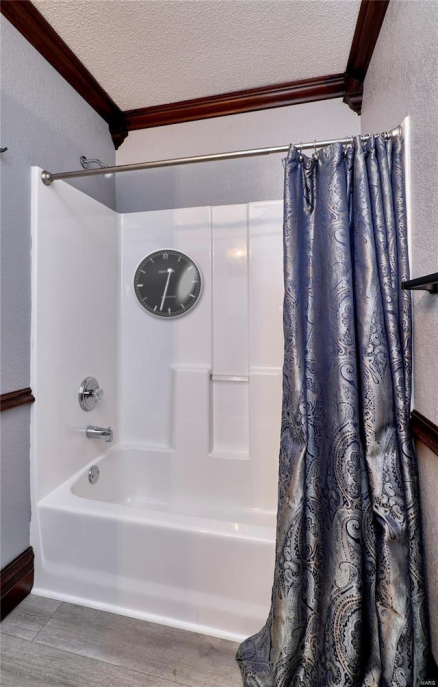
12:33
